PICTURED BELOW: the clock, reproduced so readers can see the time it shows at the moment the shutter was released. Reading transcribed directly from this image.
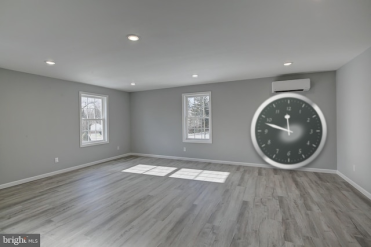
11:48
